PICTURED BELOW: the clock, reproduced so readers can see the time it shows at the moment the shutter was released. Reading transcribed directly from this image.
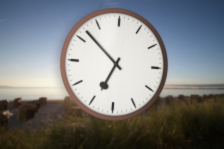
6:52
